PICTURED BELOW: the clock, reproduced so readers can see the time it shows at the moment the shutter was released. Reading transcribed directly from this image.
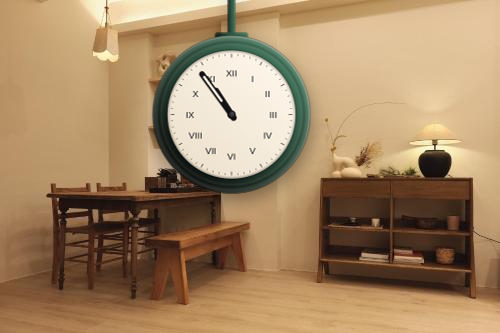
10:54
